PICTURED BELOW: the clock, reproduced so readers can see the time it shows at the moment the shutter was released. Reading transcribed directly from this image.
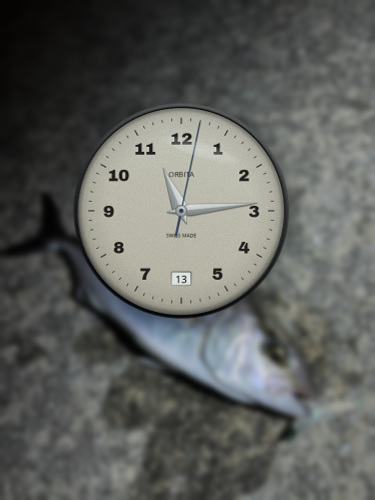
11:14:02
